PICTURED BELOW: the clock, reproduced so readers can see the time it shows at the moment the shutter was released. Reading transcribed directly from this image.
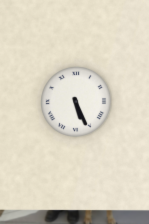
5:26
